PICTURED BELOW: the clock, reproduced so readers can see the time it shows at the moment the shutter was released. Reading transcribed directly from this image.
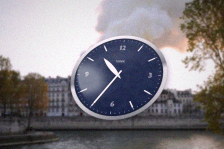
10:35
